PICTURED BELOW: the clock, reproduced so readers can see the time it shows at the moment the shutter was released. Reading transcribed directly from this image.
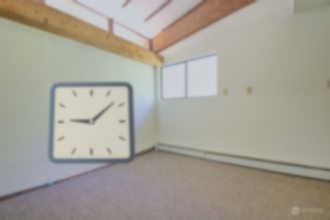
9:08
